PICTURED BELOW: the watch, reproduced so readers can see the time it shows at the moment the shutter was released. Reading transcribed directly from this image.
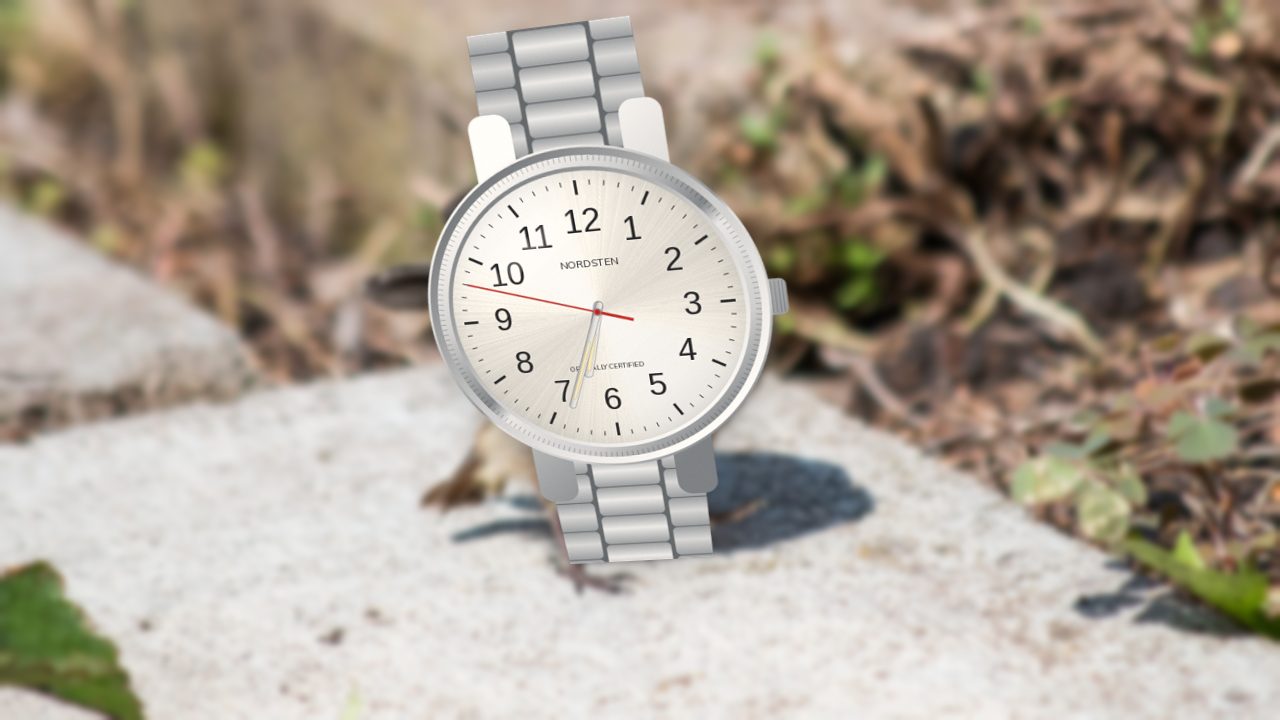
6:33:48
